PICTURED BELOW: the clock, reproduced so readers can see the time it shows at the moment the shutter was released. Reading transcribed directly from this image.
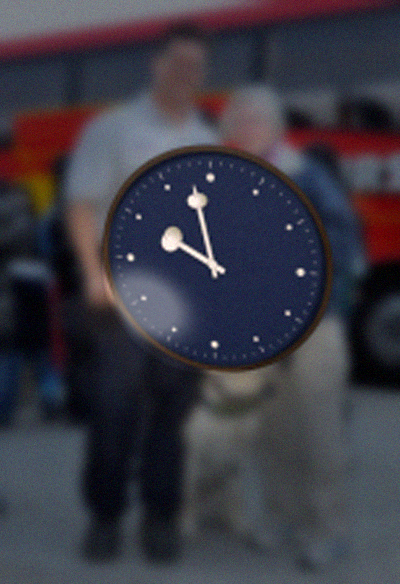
9:58
